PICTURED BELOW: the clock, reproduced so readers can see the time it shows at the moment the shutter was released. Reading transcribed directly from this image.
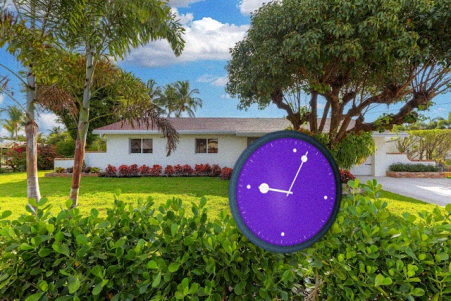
9:03
